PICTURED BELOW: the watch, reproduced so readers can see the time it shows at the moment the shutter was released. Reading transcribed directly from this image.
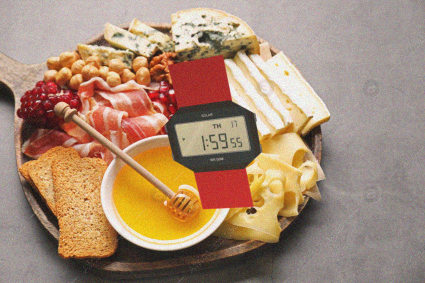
1:59:55
